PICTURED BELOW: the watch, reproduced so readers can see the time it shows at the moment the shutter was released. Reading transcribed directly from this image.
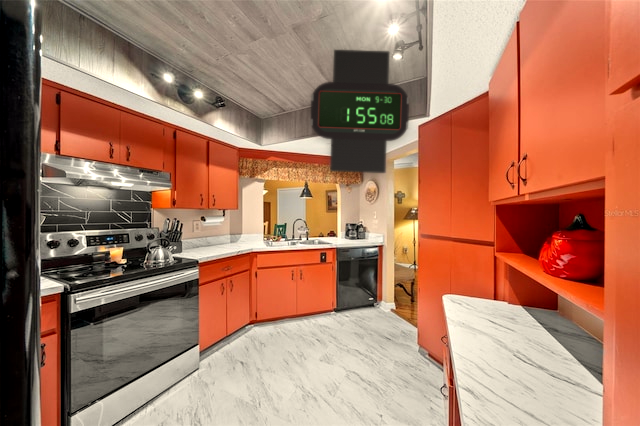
1:55:08
